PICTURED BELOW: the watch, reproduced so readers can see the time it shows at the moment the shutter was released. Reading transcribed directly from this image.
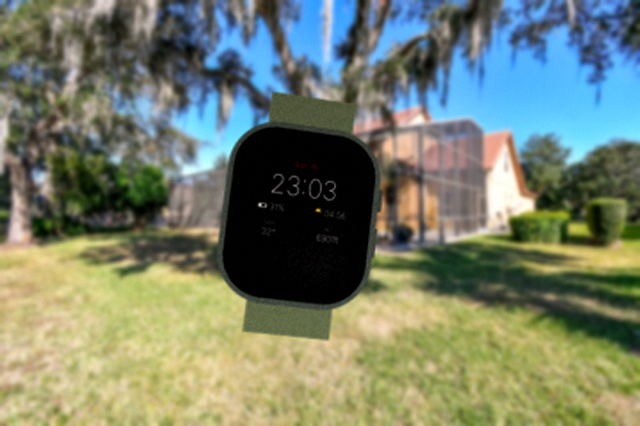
23:03
